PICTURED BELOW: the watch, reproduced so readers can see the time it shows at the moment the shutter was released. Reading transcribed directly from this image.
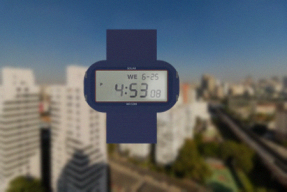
4:53:08
